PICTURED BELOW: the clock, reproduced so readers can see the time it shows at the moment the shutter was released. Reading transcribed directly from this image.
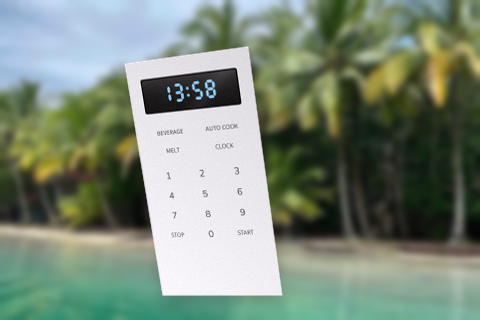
13:58
